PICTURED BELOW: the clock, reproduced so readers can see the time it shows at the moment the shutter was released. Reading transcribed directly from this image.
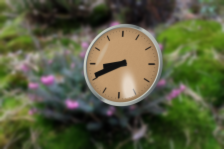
8:41
